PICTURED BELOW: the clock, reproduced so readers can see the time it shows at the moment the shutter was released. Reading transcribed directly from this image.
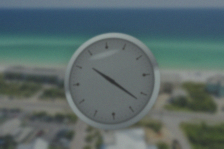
10:22
